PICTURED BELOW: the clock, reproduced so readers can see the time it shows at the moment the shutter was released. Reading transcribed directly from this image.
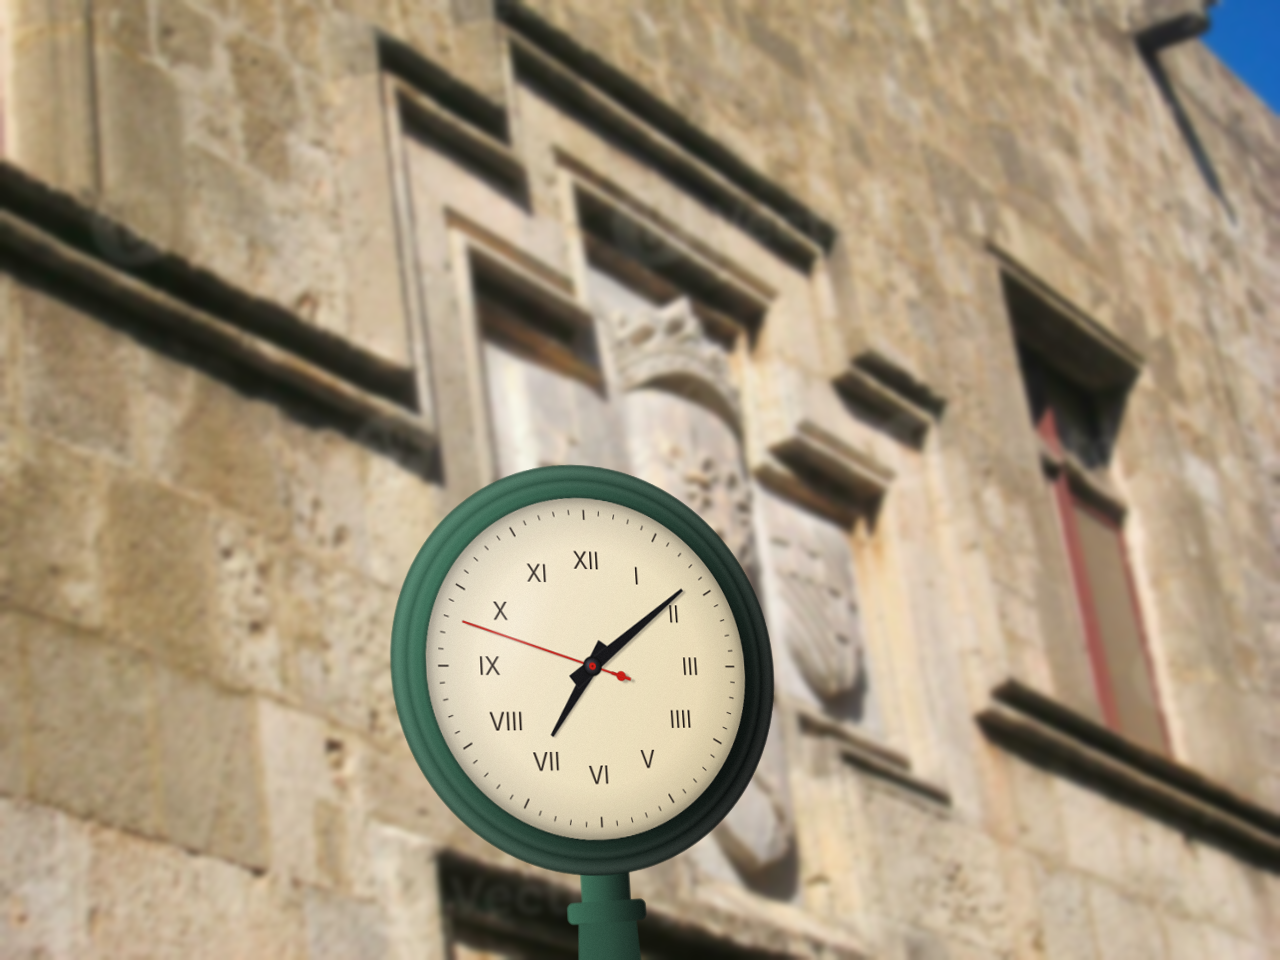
7:08:48
